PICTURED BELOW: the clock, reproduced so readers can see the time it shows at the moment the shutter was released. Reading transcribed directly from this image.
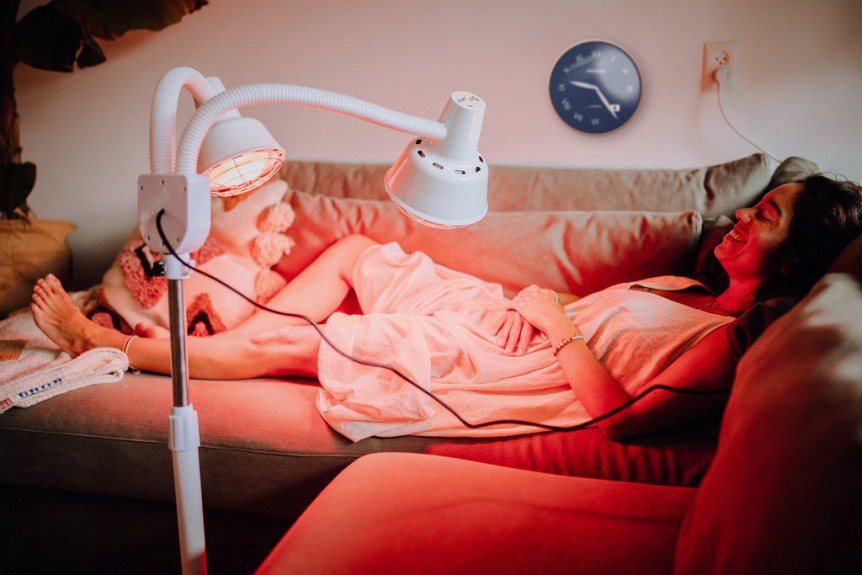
9:24
